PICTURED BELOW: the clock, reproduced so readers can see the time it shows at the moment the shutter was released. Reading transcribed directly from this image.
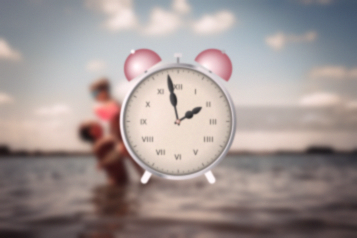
1:58
